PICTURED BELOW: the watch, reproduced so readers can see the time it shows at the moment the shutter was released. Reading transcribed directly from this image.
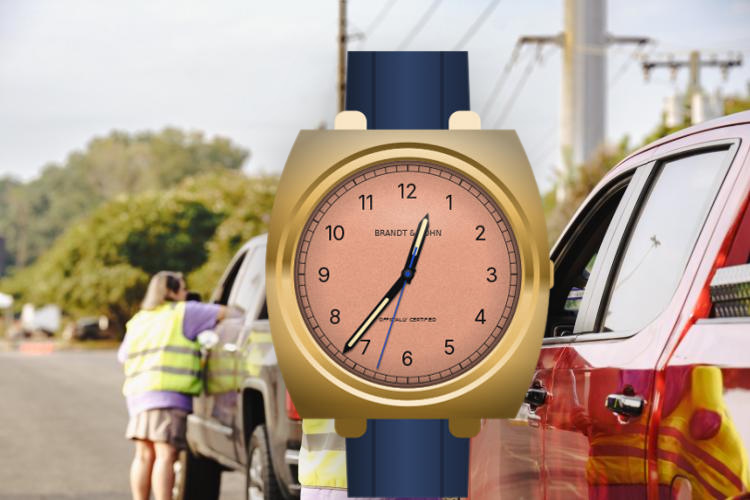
12:36:33
